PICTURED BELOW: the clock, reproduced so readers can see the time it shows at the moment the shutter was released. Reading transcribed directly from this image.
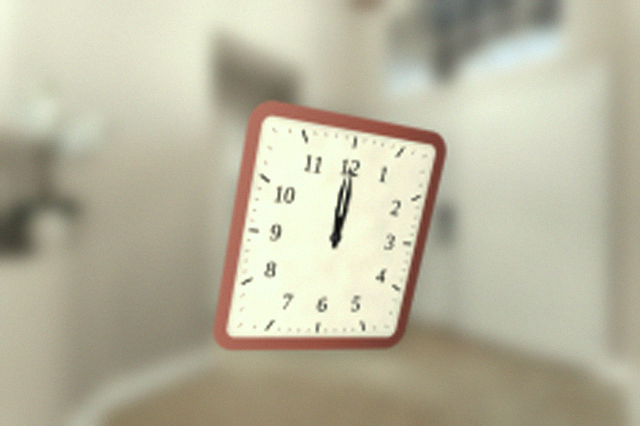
12:00
